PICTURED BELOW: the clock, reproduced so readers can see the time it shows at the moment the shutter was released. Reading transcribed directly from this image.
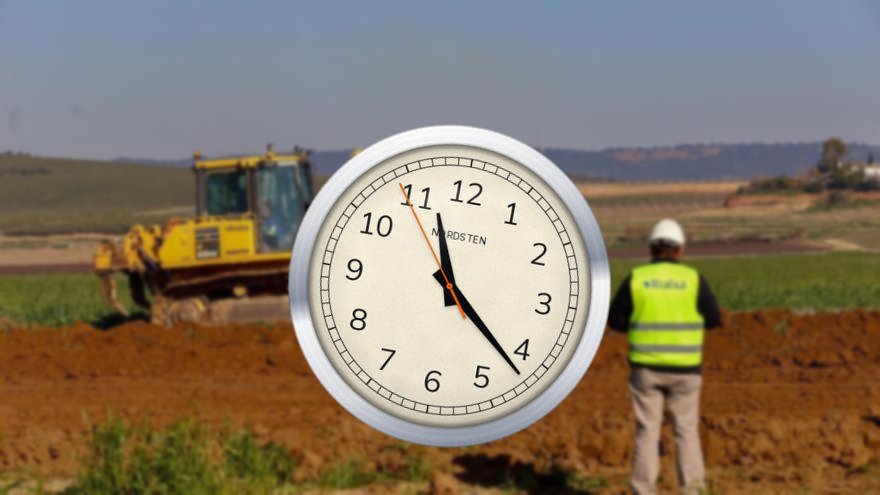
11:21:54
